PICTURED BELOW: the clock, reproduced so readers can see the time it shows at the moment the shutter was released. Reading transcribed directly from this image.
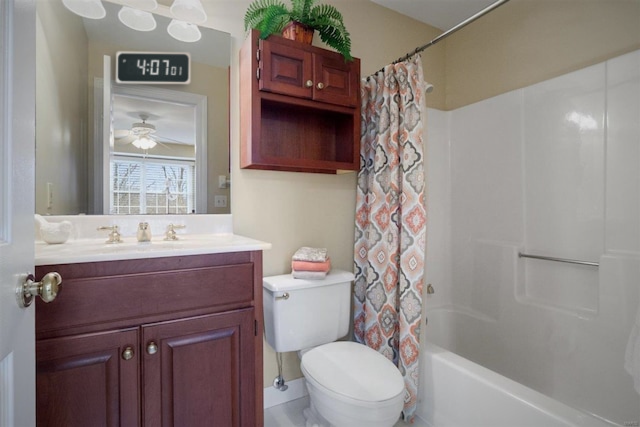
4:07
